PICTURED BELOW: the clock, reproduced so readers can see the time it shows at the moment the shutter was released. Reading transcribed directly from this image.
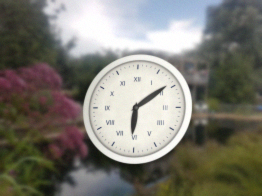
6:09
